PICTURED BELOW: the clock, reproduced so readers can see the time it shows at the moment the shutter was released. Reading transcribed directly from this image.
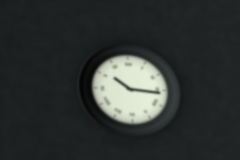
10:16
